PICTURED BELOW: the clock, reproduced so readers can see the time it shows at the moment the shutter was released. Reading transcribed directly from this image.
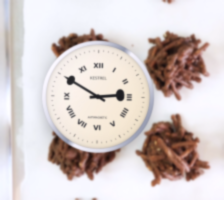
2:50
